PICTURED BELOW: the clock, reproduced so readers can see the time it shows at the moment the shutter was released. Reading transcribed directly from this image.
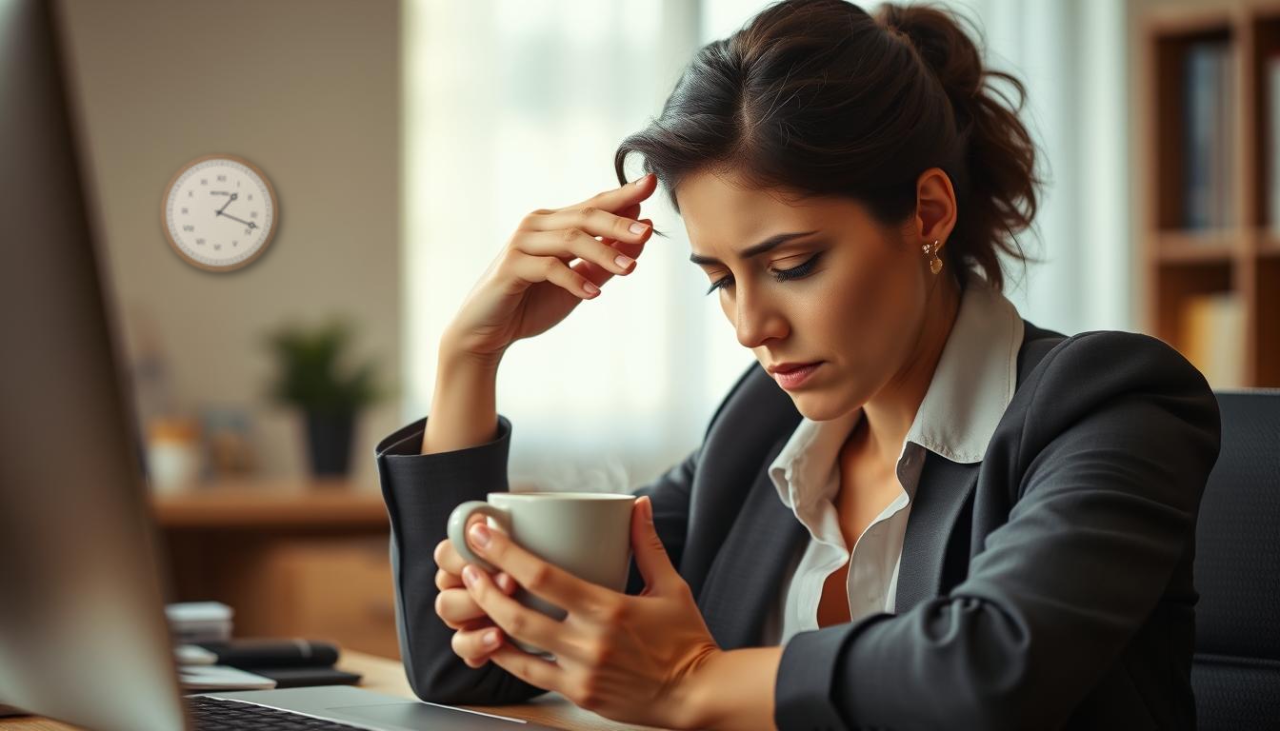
1:18
